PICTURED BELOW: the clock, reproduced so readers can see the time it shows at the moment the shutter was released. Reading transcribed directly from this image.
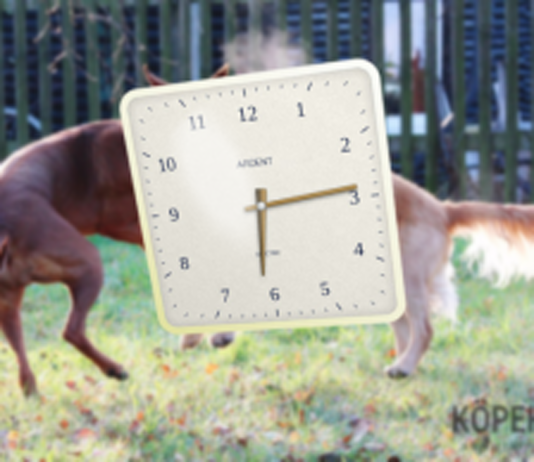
6:14
